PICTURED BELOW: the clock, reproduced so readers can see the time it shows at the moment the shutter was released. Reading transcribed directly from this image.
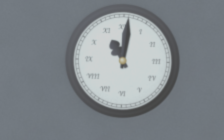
11:01
